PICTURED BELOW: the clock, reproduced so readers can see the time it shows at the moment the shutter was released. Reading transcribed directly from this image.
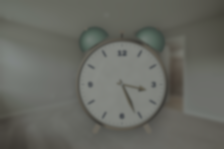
3:26
